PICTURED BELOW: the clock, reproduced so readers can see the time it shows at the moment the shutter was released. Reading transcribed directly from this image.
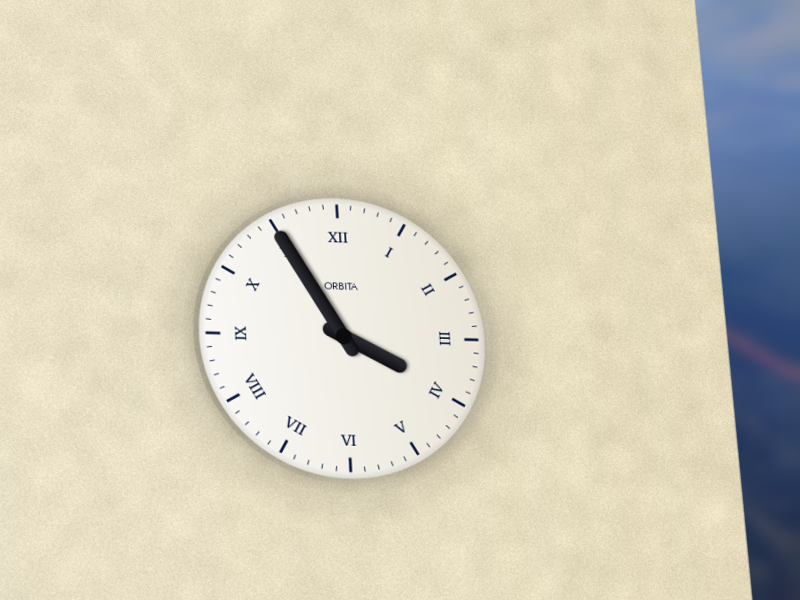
3:55
